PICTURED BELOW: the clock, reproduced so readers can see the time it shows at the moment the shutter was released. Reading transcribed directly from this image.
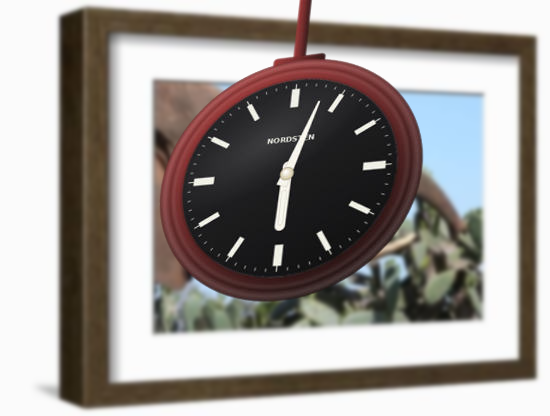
6:03
